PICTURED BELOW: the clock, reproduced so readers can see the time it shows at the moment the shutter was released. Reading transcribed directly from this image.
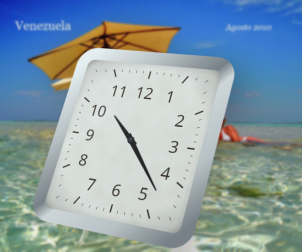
10:23
